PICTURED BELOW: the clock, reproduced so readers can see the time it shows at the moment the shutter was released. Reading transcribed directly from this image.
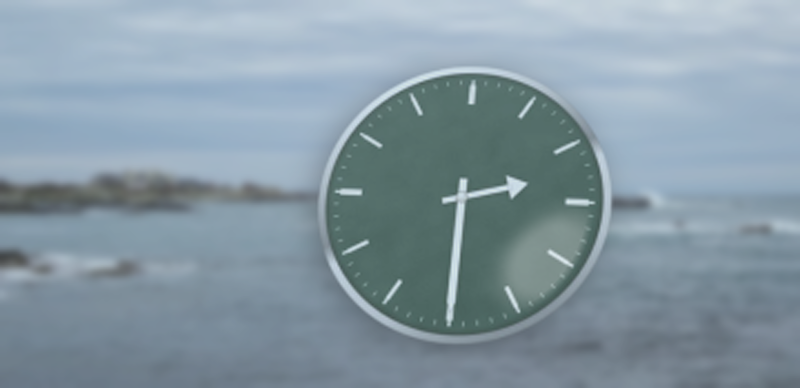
2:30
